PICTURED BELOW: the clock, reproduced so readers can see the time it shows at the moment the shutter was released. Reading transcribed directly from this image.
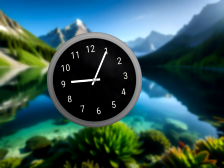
9:05
